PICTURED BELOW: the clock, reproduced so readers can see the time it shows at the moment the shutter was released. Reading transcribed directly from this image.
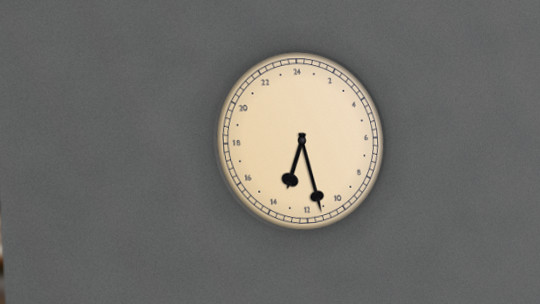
13:28
